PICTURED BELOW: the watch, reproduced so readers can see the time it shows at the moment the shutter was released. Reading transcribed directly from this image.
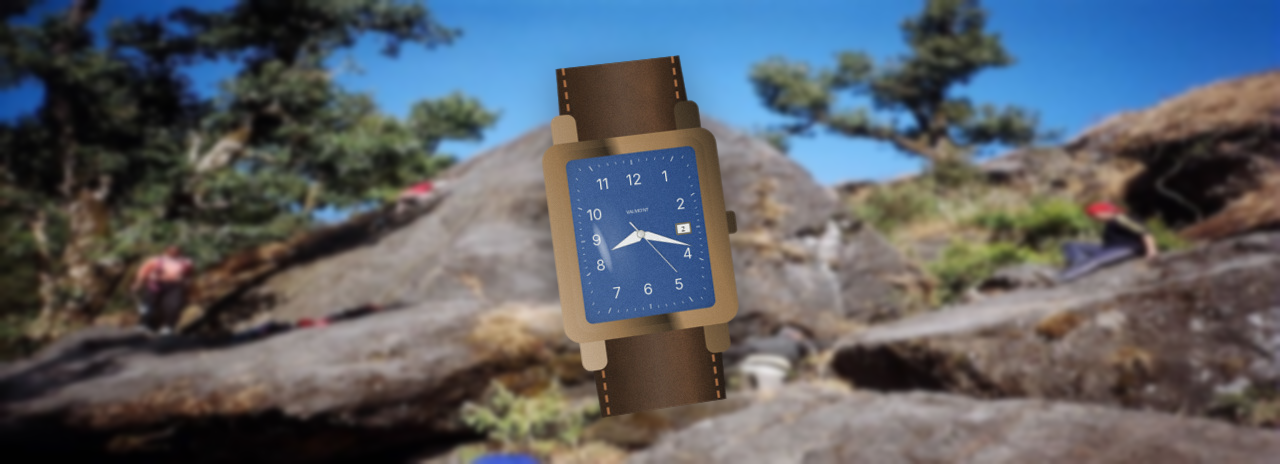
8:18:24
